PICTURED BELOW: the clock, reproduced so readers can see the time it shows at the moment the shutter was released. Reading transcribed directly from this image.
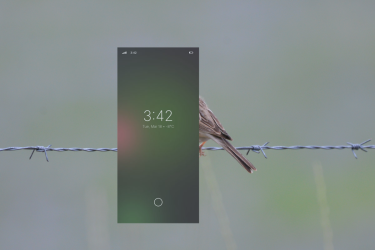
3:42
